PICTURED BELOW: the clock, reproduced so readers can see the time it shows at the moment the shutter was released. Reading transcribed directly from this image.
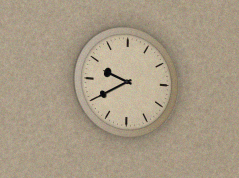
9:40
